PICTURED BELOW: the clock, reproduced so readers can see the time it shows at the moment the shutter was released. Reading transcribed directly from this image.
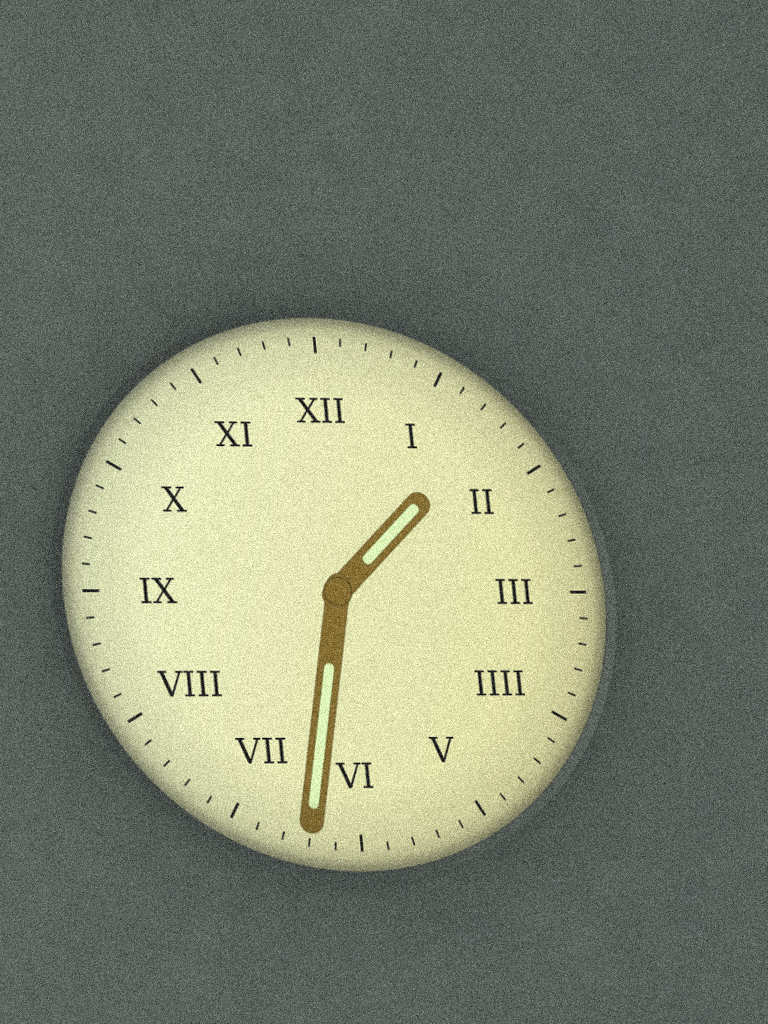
1:32
